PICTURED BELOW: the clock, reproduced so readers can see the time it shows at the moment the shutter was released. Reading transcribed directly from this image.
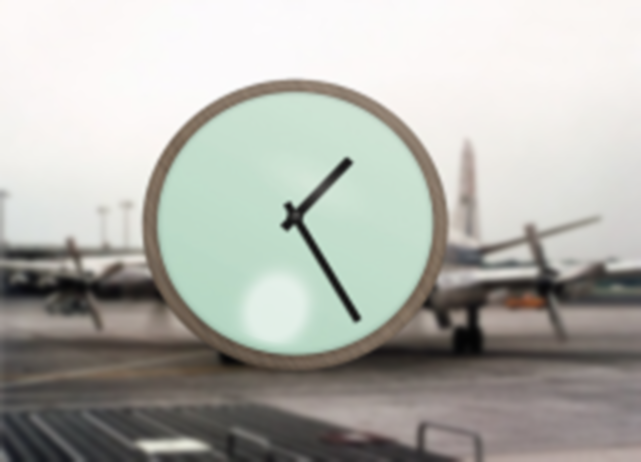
1:25
